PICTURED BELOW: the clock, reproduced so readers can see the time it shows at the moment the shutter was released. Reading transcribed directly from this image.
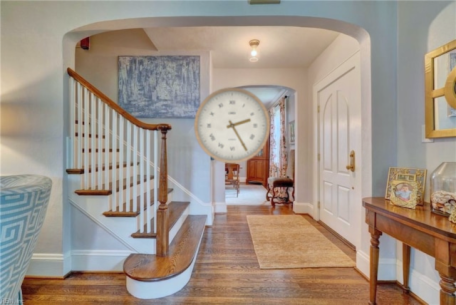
2:25
